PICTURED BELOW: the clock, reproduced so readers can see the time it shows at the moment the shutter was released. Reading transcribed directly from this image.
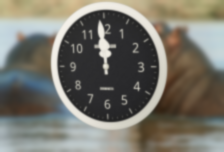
11:59
